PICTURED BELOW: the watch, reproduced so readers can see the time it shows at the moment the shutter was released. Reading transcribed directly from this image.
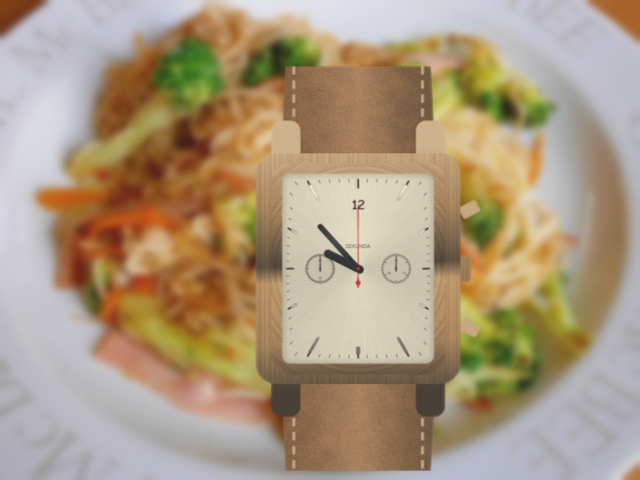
9:53
